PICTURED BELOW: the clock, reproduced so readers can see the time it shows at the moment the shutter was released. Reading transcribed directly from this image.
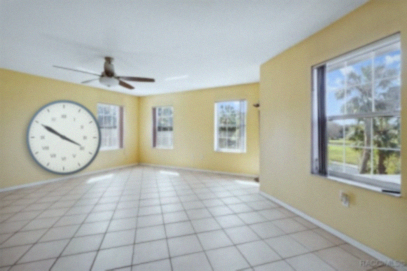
3:50
